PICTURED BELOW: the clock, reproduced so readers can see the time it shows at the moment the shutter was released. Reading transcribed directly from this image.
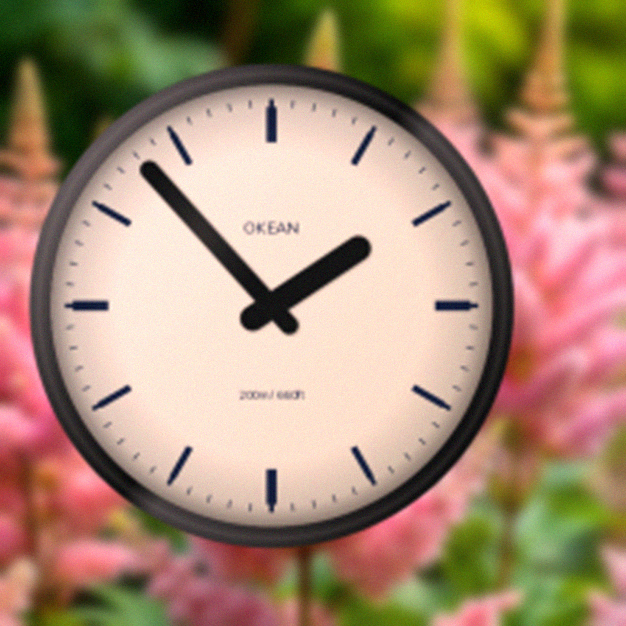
1:53
